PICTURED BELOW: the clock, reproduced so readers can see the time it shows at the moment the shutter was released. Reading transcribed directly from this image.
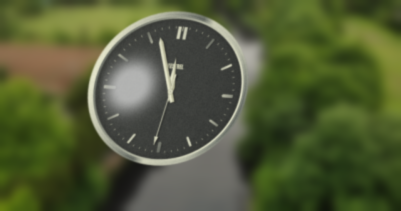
11:56:31
